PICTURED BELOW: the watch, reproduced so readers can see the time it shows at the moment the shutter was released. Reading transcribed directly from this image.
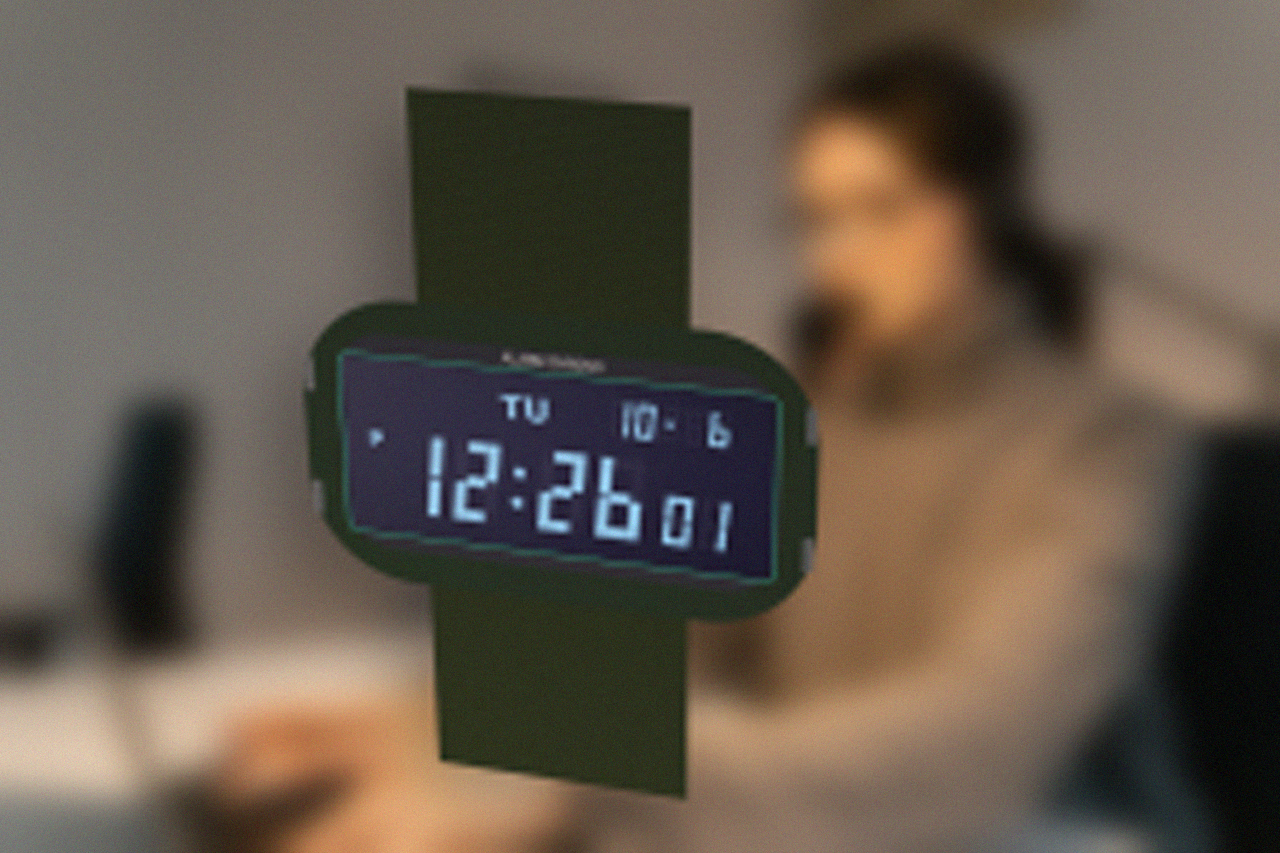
12:26:01
